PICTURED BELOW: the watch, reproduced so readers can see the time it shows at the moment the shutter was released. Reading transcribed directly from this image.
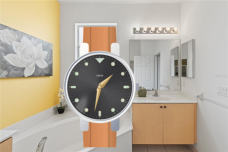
1:32
